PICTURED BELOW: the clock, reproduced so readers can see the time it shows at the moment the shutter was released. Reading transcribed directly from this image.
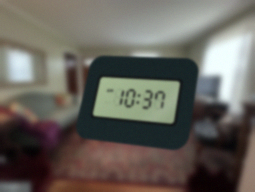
10:37
